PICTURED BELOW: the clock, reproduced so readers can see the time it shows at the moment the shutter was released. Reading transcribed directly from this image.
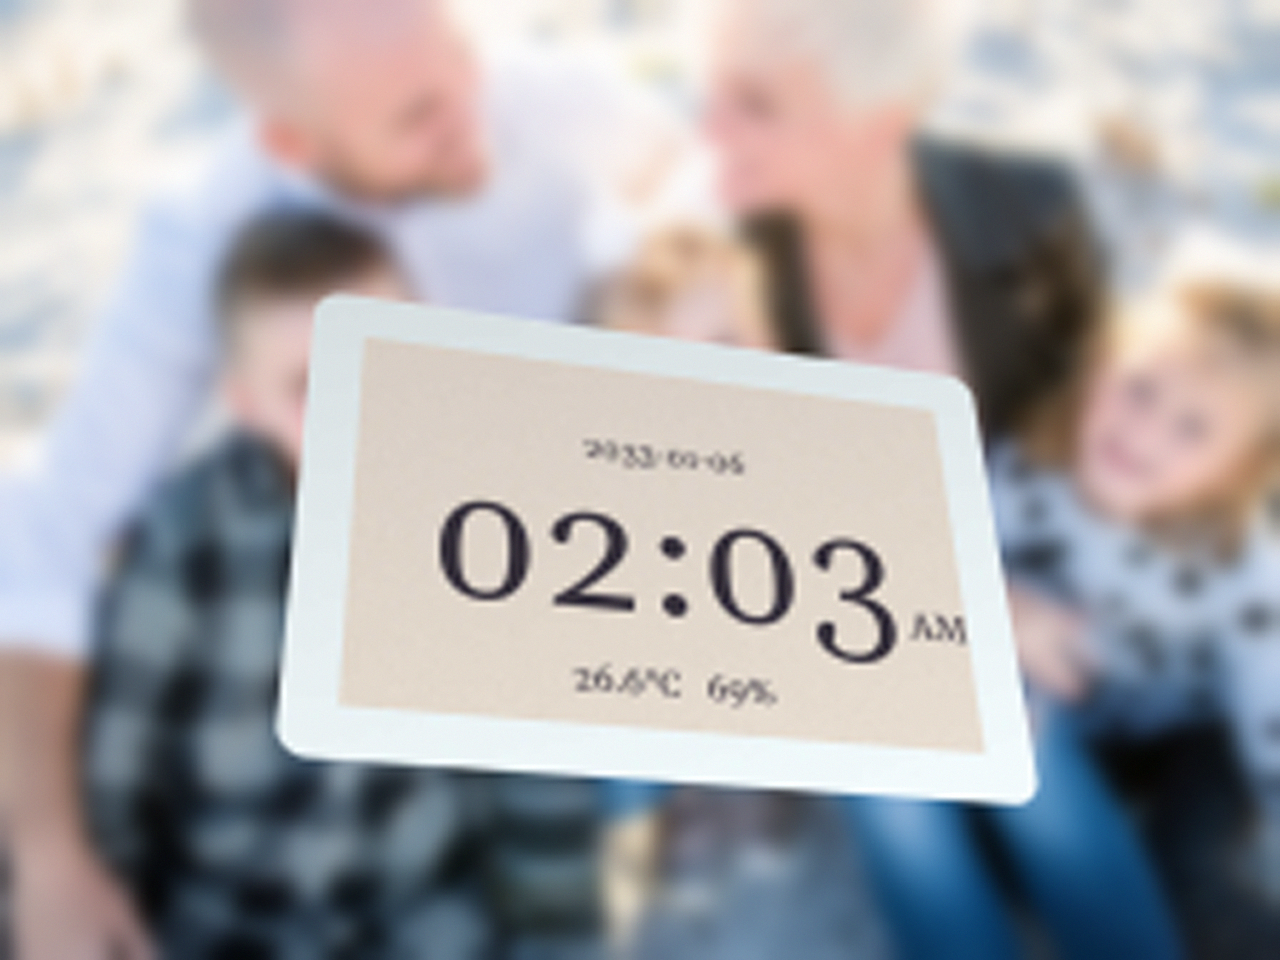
2:03
